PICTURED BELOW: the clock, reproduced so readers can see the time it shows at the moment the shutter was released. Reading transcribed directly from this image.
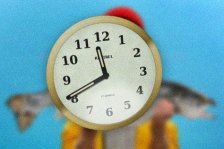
11:41
